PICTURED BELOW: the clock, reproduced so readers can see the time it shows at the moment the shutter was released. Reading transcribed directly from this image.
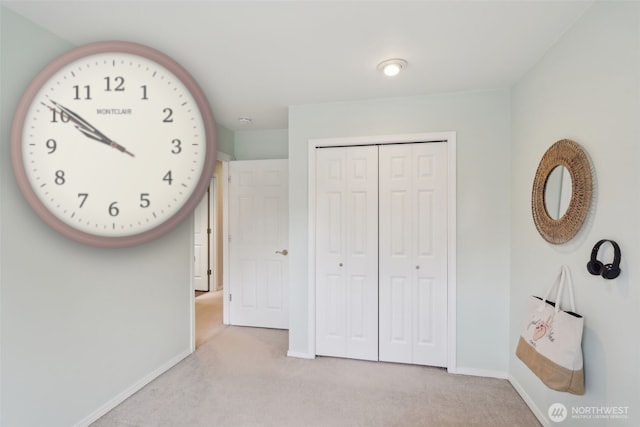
9:50:50
